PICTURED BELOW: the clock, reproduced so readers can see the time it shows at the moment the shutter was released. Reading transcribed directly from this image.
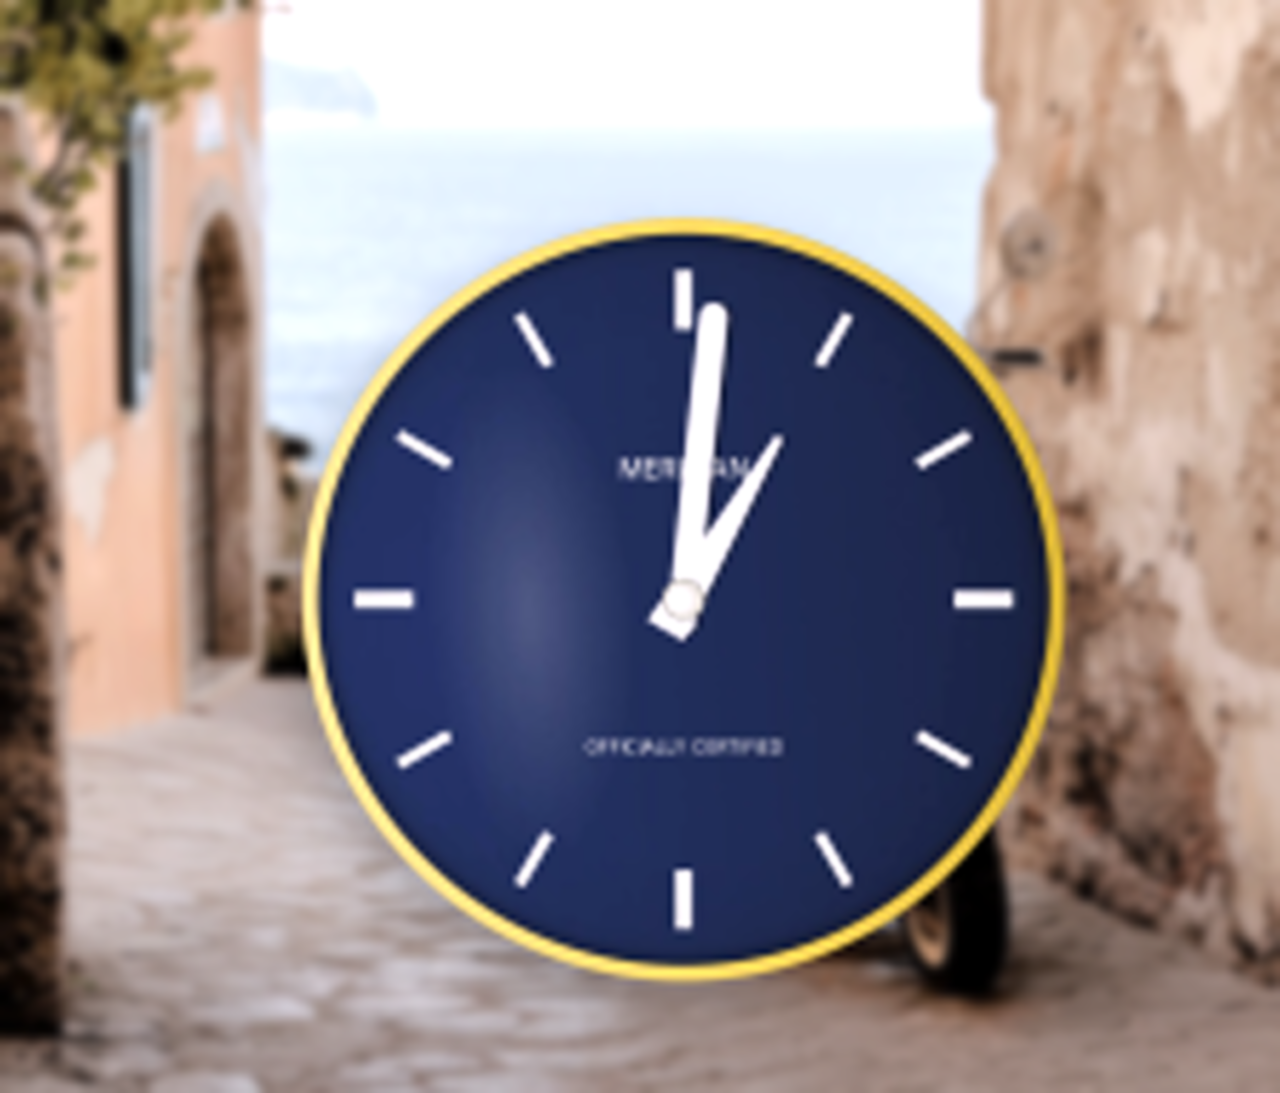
1:01
